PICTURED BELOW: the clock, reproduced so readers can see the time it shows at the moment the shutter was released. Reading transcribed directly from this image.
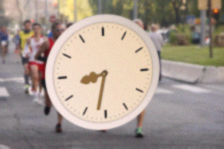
8:32
